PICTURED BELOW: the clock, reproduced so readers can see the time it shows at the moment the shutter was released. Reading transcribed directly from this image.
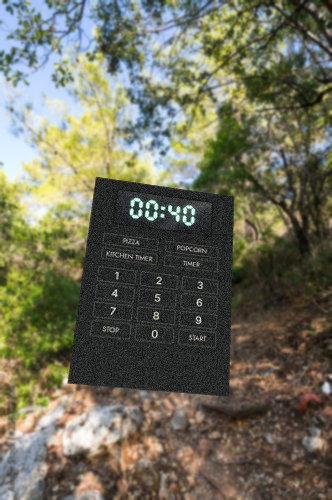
0:40
